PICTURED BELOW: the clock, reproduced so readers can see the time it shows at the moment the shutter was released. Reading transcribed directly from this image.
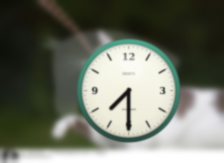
7:30
